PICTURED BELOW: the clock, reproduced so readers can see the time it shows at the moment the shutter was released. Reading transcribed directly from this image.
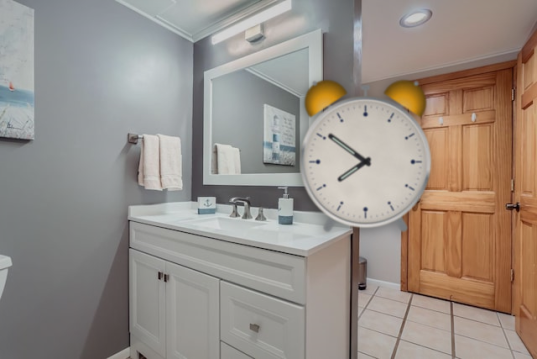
7:51
